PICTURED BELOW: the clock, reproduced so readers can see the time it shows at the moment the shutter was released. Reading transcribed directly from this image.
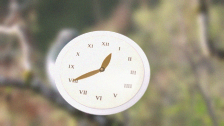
12:40
